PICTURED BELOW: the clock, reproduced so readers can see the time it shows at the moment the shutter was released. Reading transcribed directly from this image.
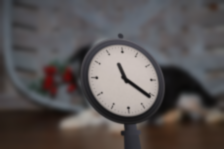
11:21
